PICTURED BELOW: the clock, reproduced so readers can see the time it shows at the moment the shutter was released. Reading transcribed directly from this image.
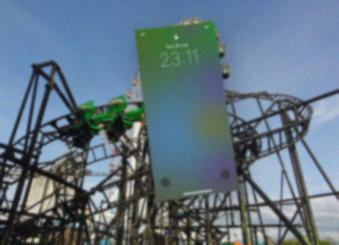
23:11
